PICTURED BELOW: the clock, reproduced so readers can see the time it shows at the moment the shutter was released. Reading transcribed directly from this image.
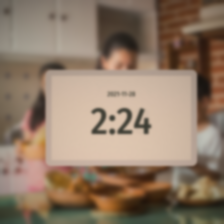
2:24
